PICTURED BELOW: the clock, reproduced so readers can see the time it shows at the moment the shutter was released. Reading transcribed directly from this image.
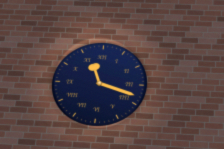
11:18
